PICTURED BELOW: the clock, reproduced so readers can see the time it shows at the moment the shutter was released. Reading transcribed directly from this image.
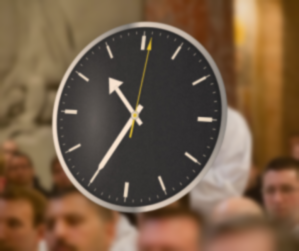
10:35:01
